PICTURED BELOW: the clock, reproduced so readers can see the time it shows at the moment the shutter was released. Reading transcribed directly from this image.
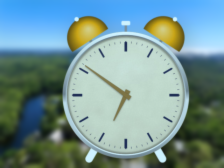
6:51
